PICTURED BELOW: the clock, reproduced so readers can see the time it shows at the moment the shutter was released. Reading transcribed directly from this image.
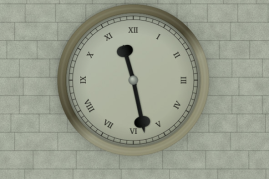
11:28
